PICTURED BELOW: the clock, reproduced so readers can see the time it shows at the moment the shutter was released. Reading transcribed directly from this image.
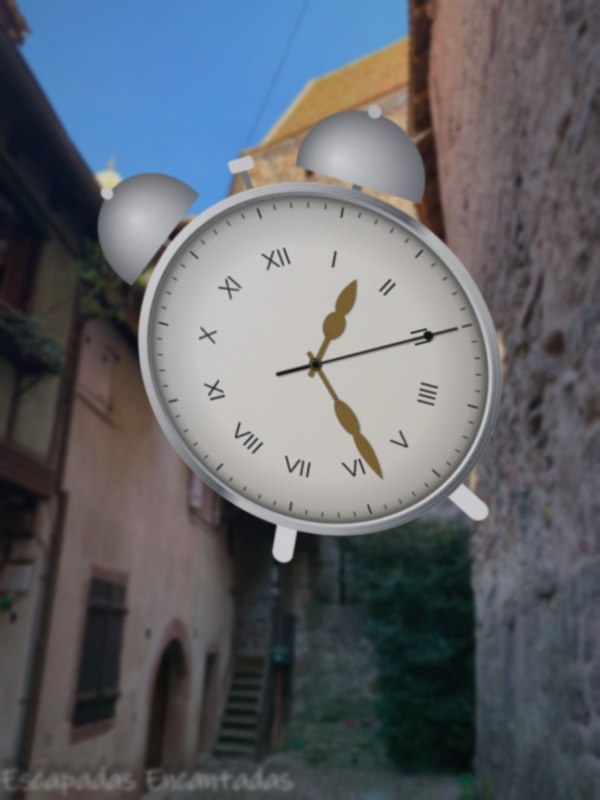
1:28:15
